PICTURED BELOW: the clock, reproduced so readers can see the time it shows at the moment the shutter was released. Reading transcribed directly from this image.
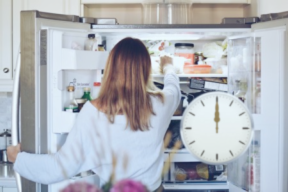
12:00
